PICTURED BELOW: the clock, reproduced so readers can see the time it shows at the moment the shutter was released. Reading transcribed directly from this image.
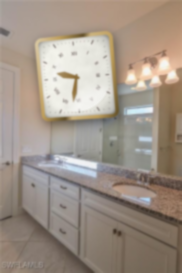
9:32
